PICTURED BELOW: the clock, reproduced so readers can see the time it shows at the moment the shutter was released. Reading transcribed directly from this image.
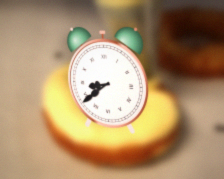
8:39
